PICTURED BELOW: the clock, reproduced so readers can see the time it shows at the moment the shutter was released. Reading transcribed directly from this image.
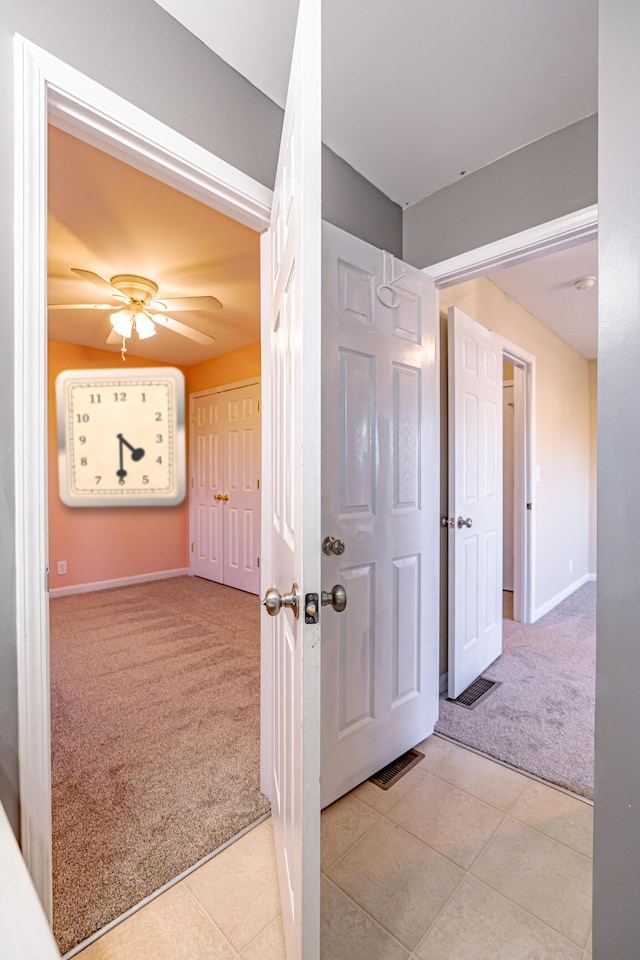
4:30
